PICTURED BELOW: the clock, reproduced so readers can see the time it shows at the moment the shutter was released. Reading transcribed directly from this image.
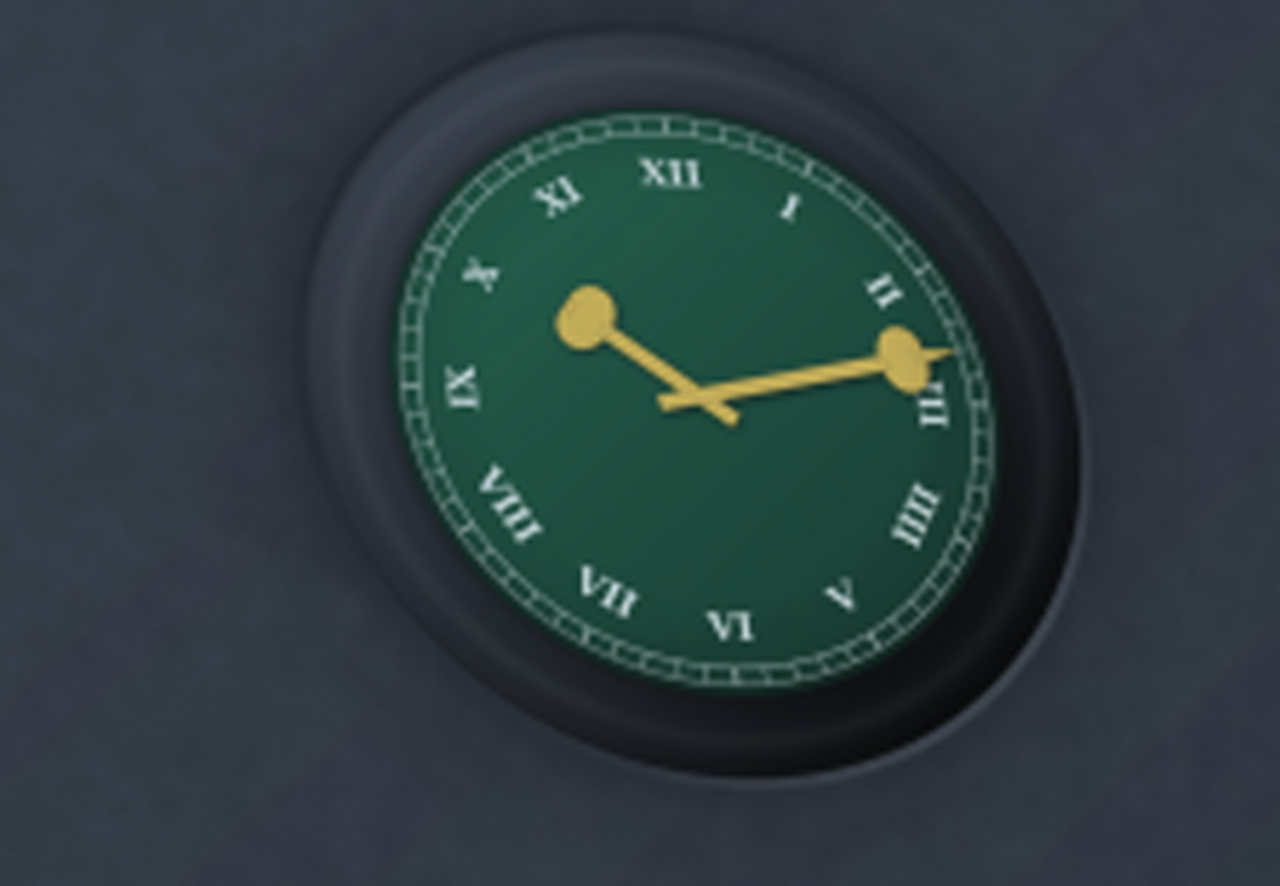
10:13
